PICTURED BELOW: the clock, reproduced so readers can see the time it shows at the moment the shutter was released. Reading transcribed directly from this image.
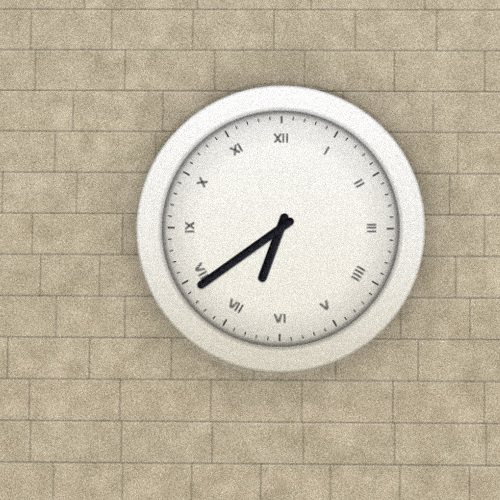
6:39
